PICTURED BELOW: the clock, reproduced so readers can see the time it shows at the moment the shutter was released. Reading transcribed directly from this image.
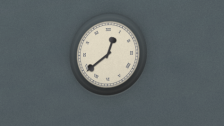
12:39
